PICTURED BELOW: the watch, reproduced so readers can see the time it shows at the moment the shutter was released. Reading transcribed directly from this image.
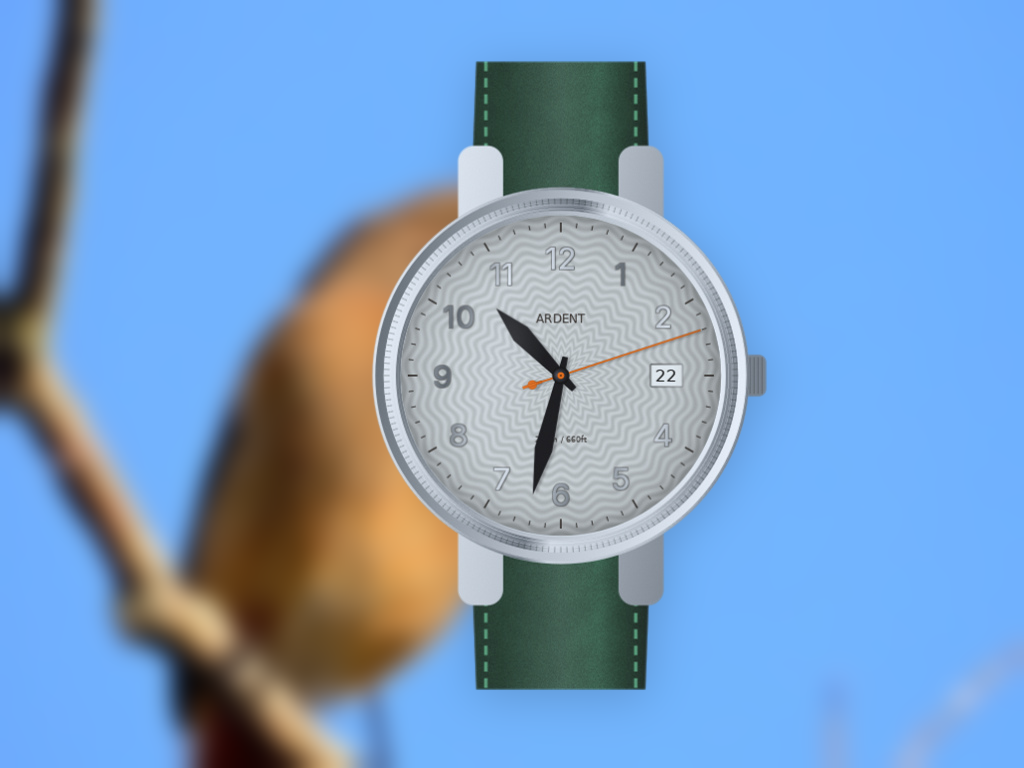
10:32:12
